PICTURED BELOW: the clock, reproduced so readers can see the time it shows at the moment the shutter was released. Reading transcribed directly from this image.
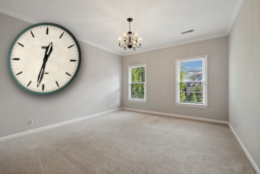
12:32
